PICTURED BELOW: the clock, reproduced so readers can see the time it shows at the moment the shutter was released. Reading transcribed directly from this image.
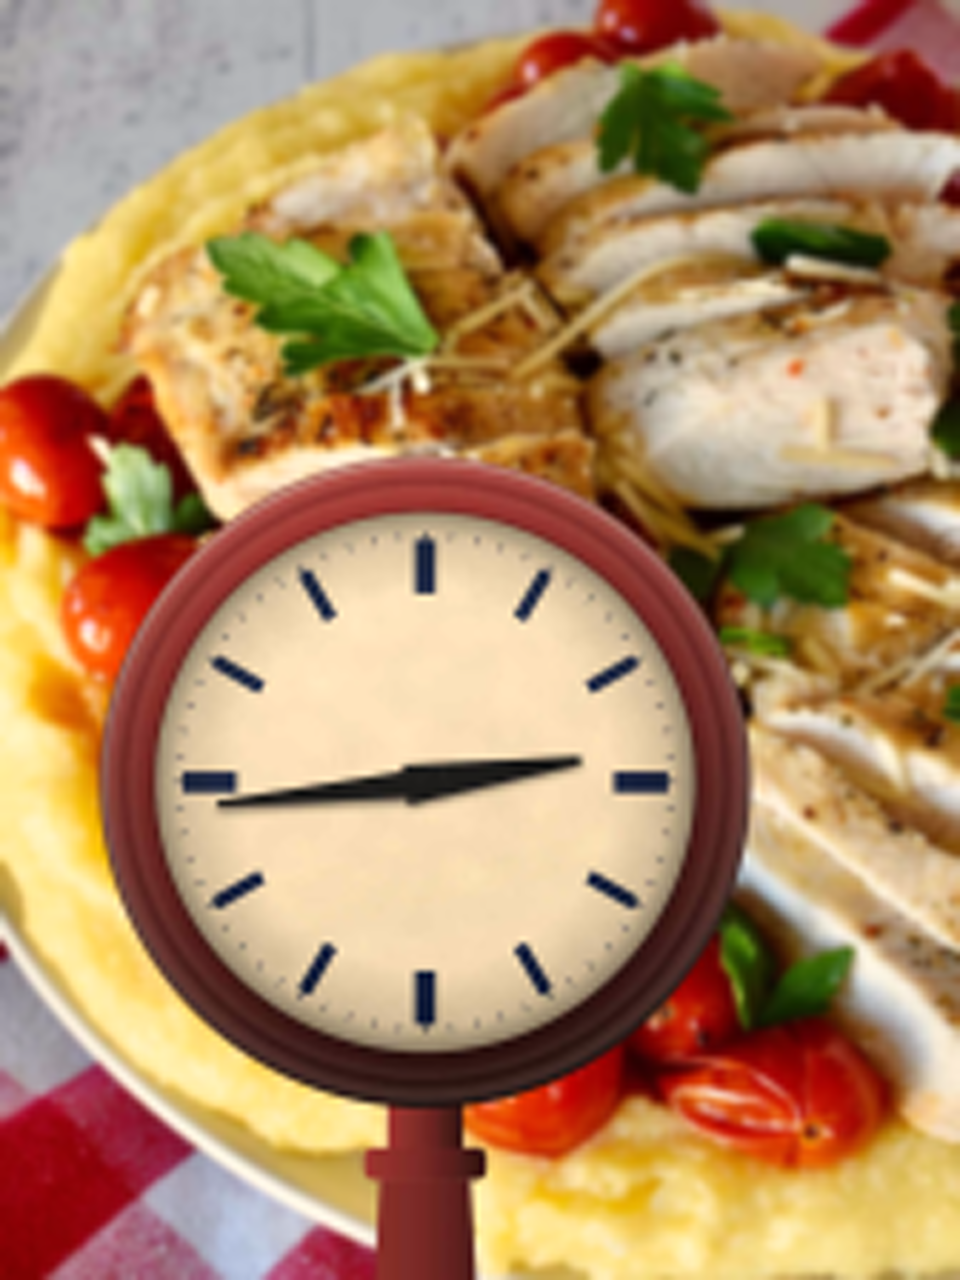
2:44
